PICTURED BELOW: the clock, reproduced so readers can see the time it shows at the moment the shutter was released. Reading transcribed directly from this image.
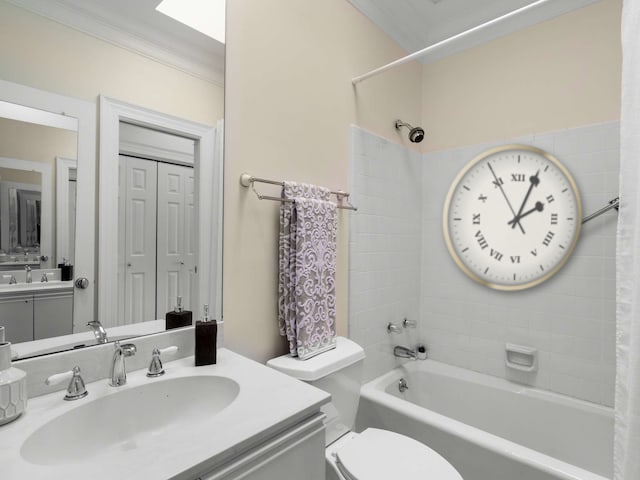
2:03:55
